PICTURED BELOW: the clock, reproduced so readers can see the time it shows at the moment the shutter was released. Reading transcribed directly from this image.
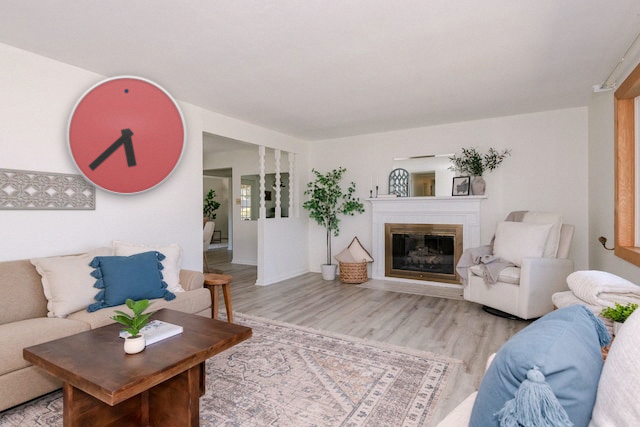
5:38
